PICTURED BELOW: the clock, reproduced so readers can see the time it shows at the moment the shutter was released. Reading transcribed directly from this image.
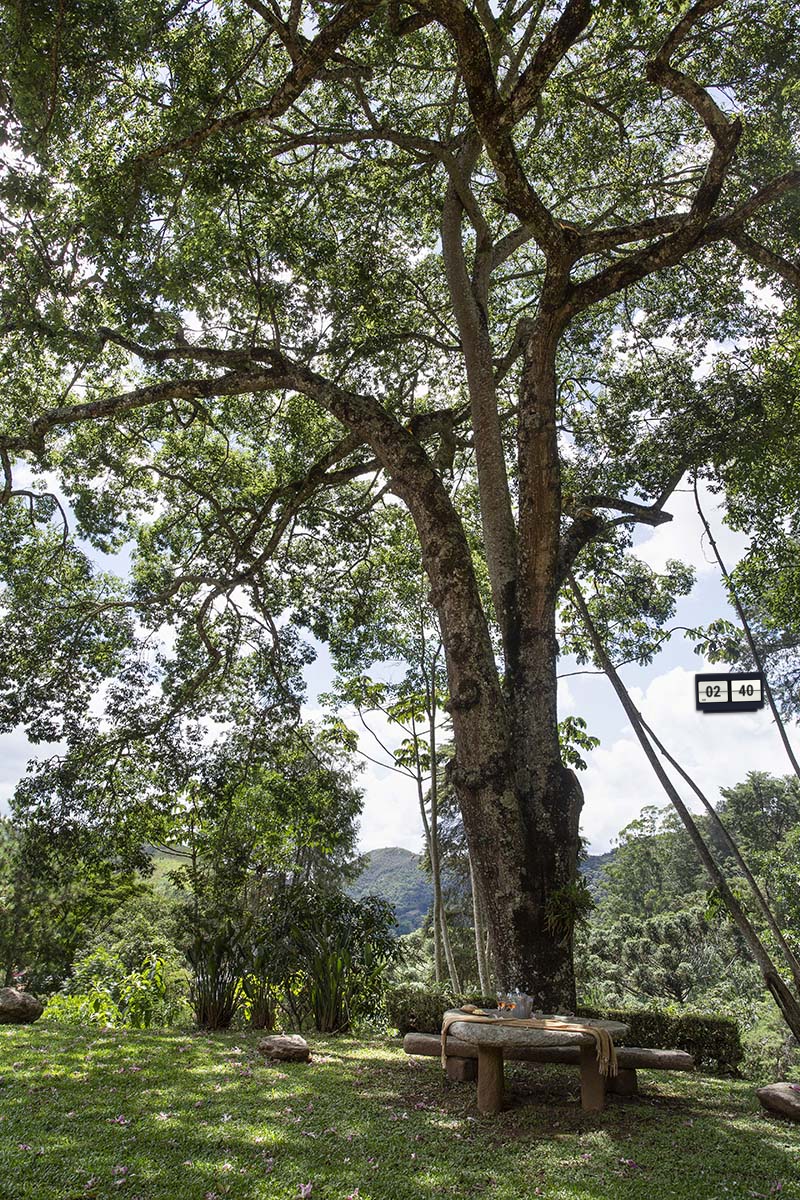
2:40
